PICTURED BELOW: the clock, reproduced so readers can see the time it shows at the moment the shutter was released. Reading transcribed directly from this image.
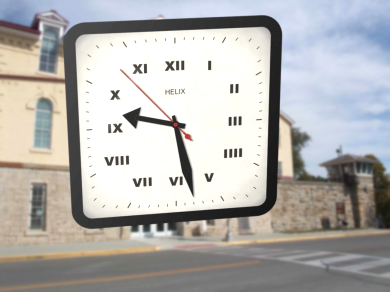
9:27:53
